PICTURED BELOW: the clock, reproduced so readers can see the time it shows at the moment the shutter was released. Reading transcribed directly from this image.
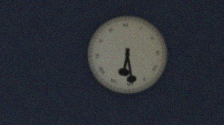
6:29
